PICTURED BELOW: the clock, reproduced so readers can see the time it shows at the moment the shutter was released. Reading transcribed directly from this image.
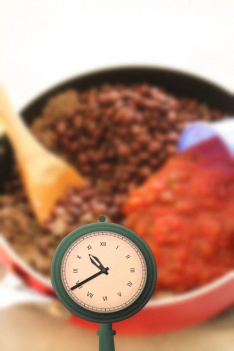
10:40
